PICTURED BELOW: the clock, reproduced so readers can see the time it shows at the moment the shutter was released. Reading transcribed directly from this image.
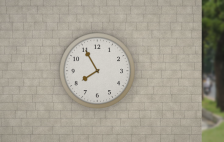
7:55
